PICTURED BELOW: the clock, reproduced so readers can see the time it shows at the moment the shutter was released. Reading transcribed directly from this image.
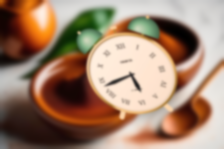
5:43
